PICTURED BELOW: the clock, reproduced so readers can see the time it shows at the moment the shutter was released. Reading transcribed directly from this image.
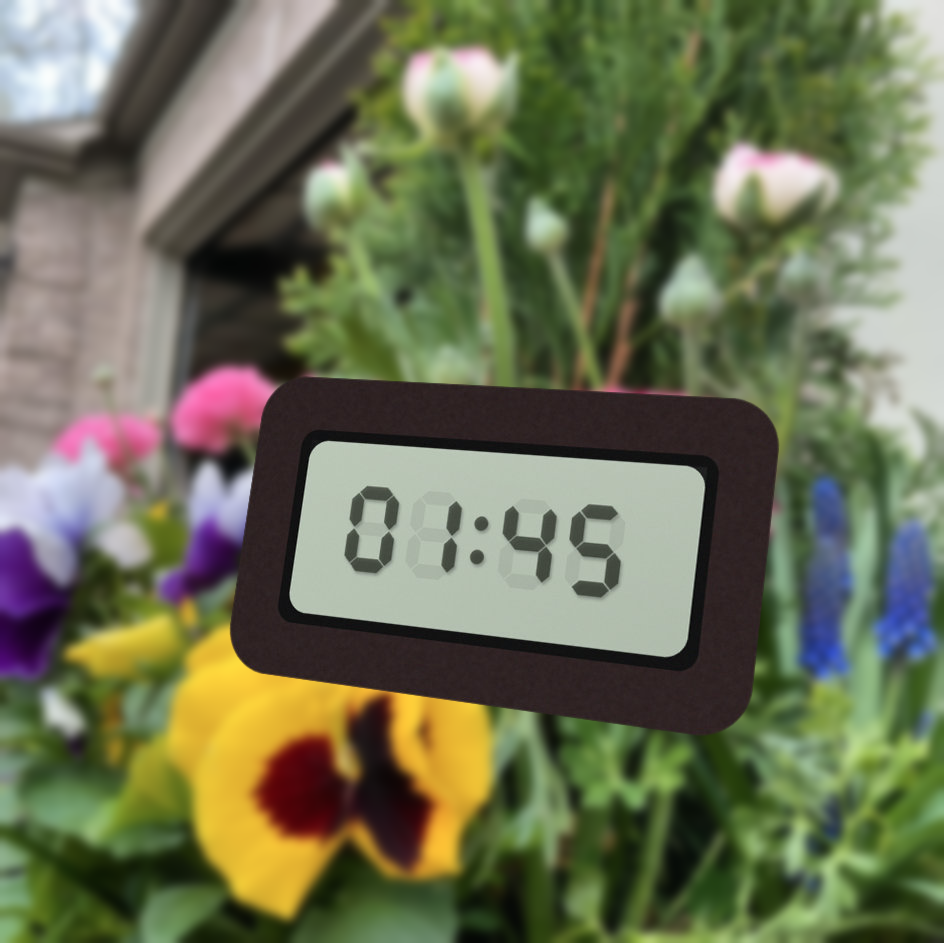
1:45
